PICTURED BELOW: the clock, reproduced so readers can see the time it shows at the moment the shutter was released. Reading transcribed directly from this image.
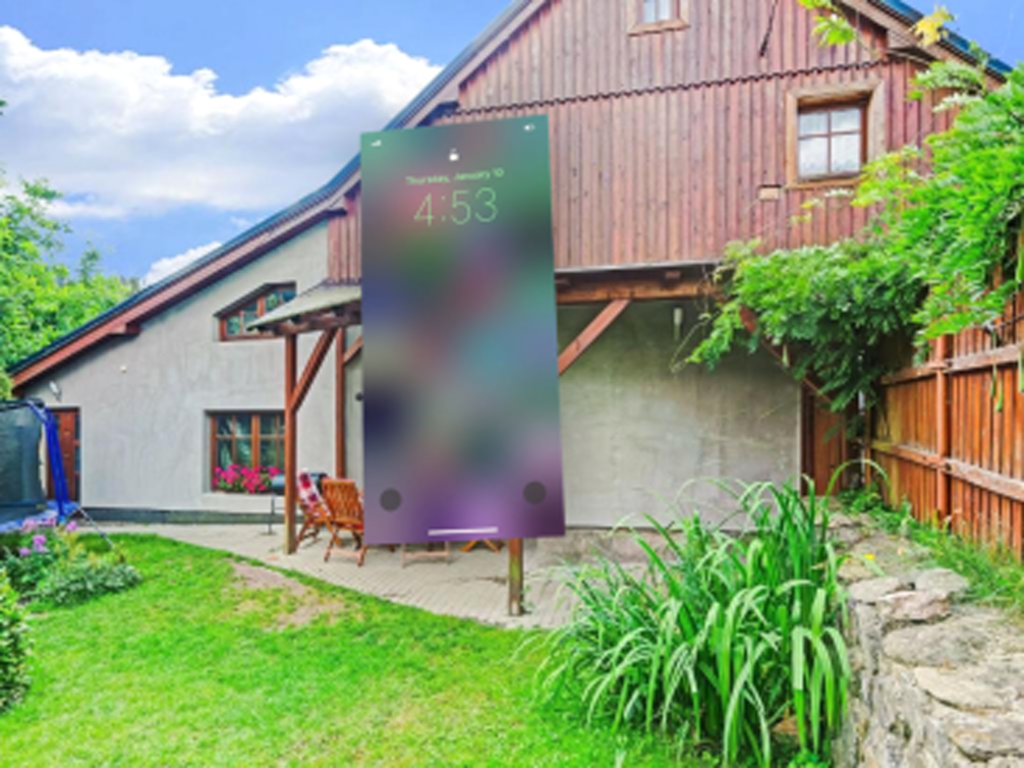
4:53
